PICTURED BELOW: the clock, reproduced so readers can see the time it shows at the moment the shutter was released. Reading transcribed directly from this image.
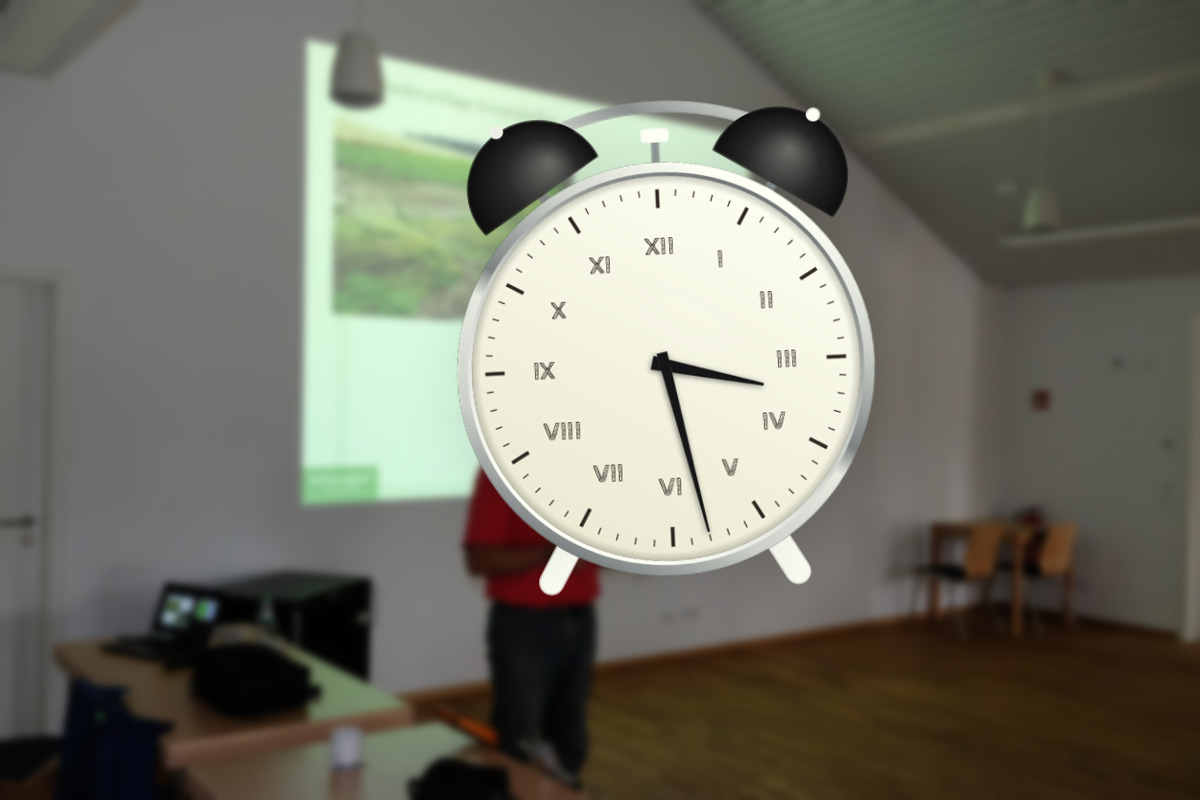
3:28
